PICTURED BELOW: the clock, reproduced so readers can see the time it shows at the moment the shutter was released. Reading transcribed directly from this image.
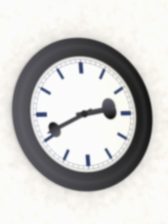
2:41
